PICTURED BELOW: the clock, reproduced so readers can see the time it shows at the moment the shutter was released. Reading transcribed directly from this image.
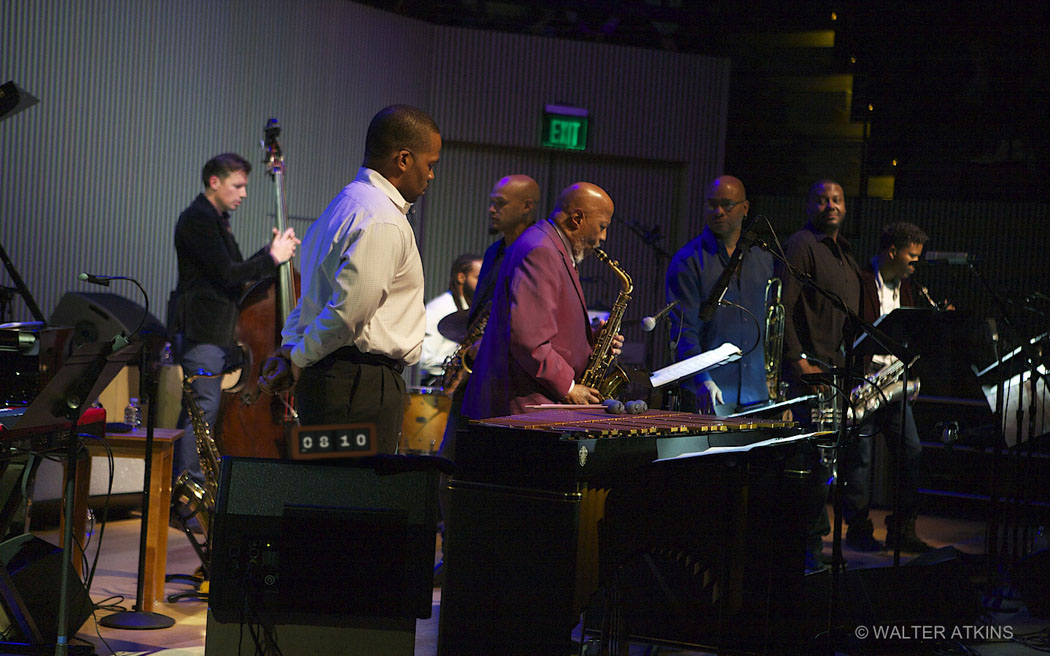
8:10
